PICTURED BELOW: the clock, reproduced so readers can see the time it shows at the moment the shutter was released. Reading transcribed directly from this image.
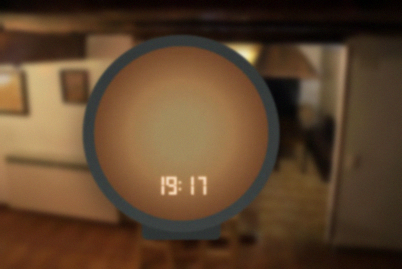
19:17
